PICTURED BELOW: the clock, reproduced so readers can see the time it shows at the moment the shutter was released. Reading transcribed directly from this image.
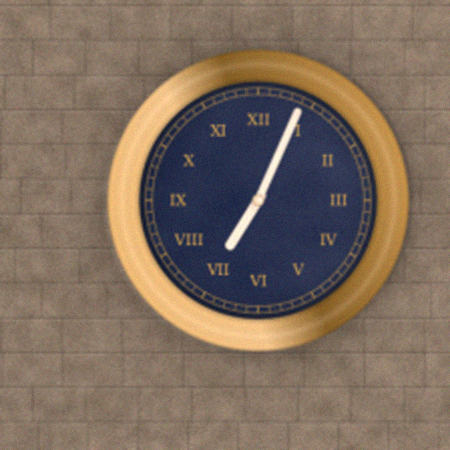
7:04
